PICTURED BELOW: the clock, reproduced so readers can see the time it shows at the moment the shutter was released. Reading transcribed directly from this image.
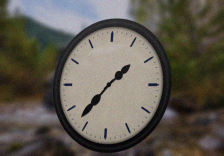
1:37
